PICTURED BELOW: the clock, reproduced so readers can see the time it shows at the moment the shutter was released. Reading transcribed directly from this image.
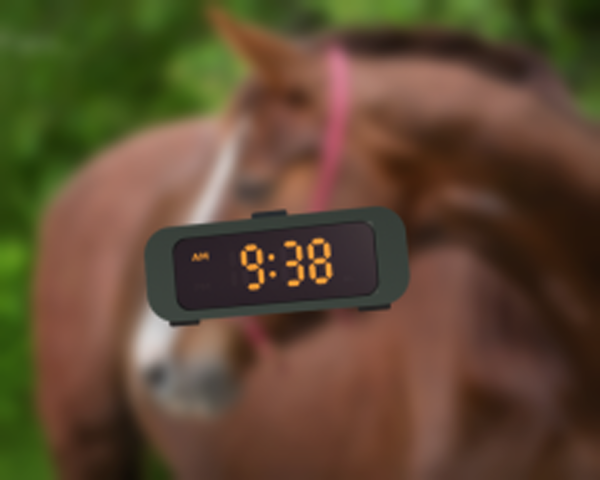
9:38
